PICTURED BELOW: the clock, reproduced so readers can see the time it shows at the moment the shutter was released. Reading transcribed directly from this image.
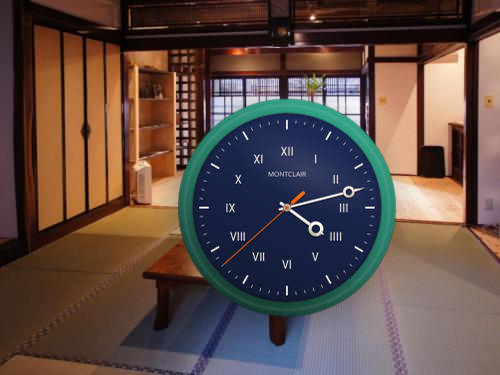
4:12:38
